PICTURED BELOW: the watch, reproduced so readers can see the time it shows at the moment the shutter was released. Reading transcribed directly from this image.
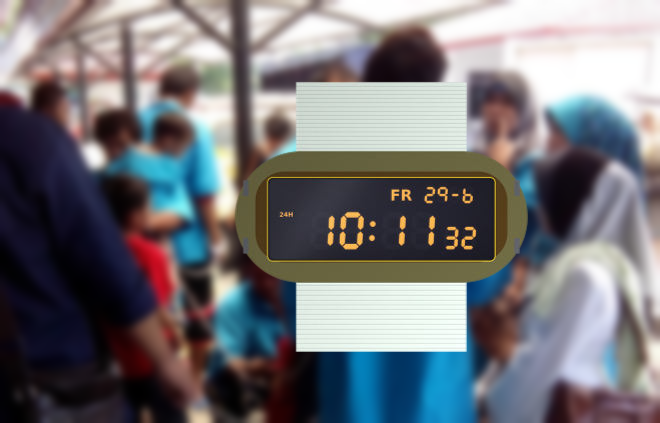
10:11:32
